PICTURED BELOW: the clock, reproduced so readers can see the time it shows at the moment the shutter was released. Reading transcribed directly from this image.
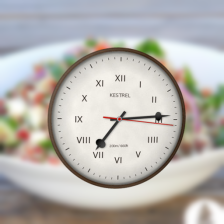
7:14:16
